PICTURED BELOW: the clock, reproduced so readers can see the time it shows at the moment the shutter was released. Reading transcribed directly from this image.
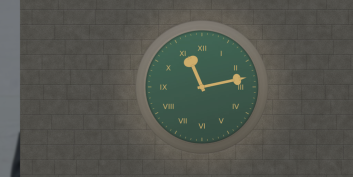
11:13
